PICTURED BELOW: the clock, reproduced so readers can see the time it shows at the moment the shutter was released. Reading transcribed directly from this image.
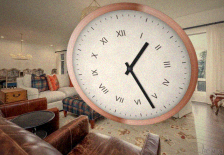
1:27
